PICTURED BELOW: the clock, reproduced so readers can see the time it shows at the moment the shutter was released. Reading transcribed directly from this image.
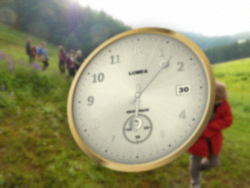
6:07
